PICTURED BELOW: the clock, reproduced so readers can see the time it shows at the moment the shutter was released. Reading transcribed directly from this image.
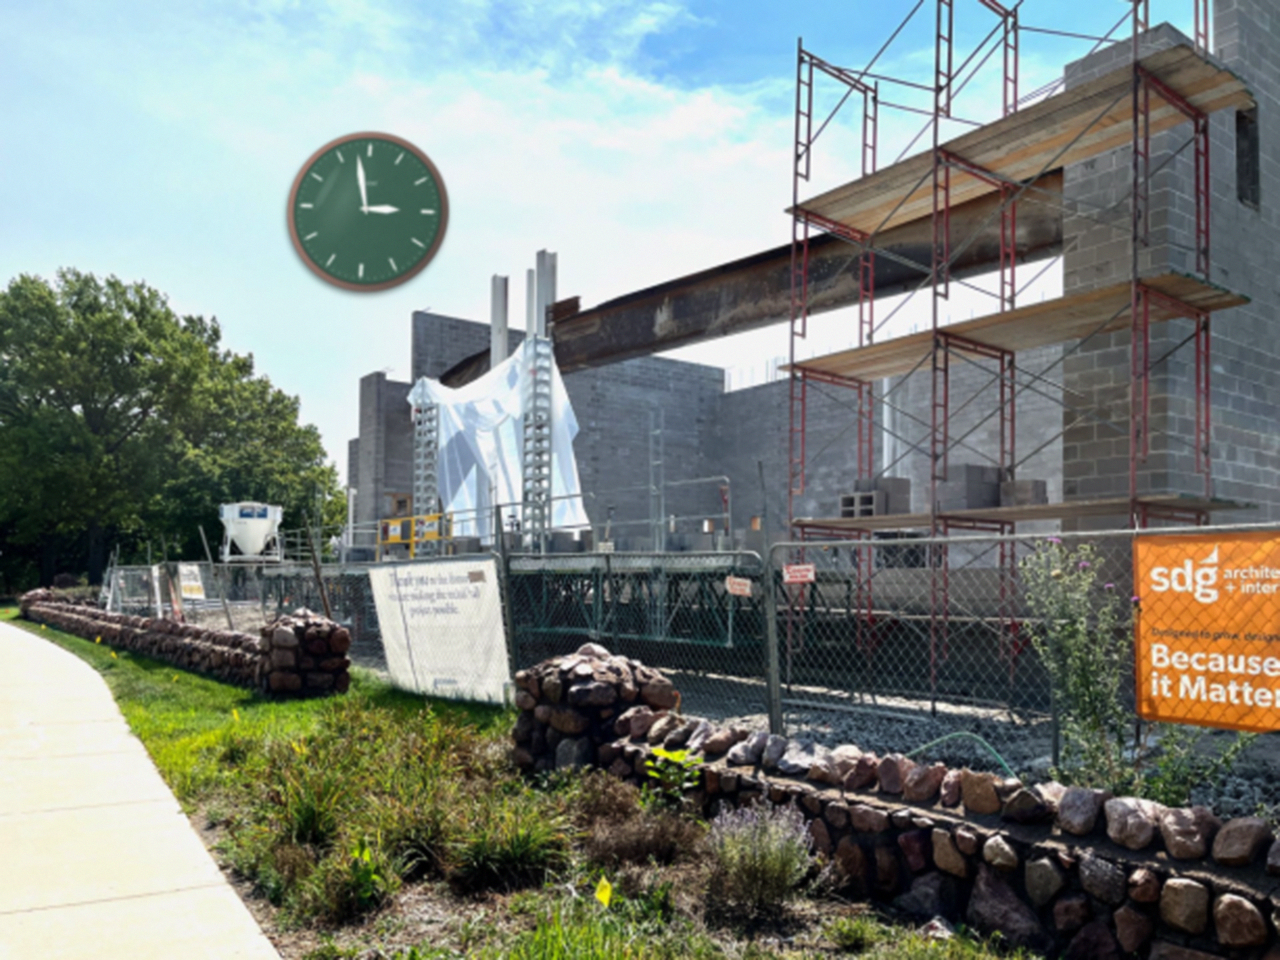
2:58
